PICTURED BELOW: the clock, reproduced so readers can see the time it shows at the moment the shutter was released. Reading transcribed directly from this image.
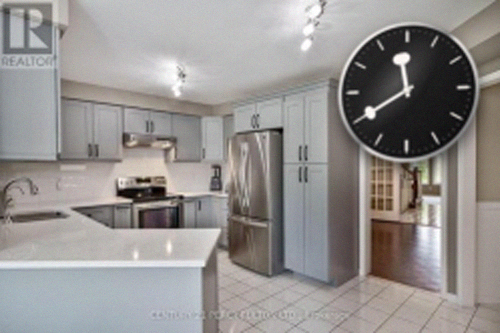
11:40
